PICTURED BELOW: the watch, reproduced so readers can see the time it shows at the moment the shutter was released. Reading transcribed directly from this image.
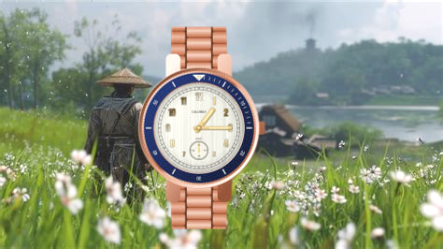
1:15
